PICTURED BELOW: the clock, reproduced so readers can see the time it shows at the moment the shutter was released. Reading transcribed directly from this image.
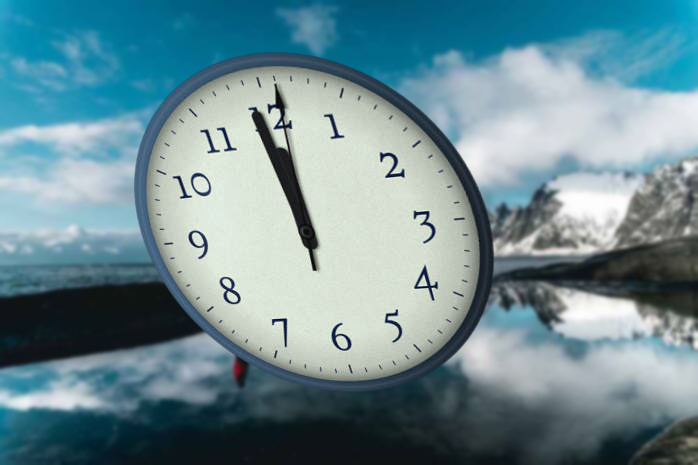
11:59:01
